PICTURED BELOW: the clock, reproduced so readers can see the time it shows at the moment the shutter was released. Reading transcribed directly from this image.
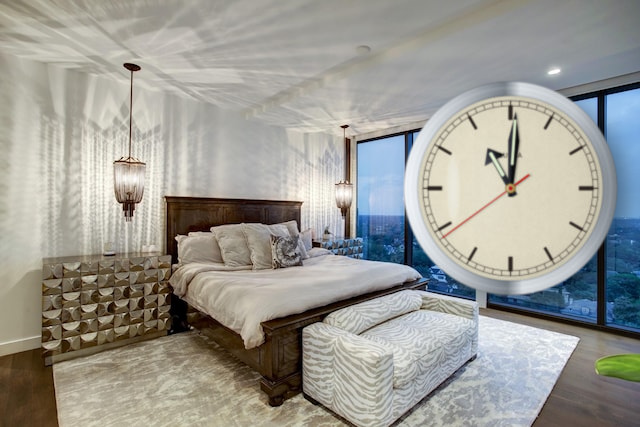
11:00:39
